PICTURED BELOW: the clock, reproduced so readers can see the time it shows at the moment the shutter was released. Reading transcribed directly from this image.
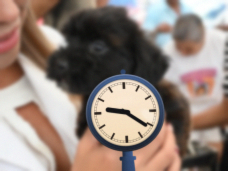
9:21
